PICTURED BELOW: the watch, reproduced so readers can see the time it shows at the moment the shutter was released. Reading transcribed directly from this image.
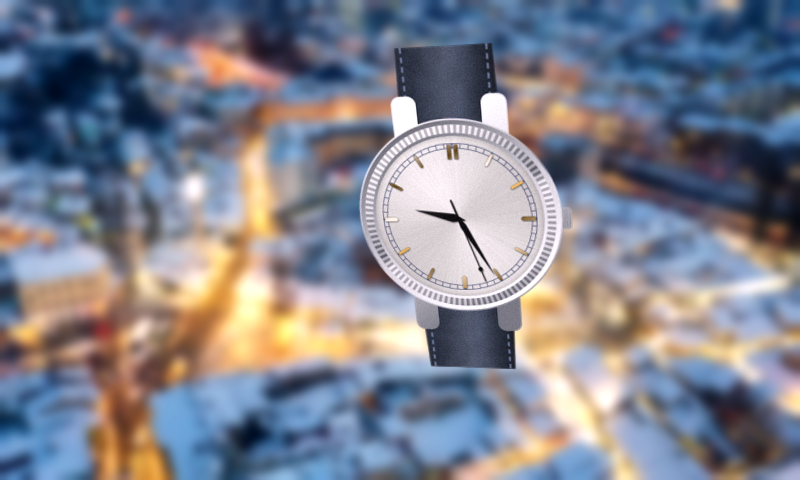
9:25:27
